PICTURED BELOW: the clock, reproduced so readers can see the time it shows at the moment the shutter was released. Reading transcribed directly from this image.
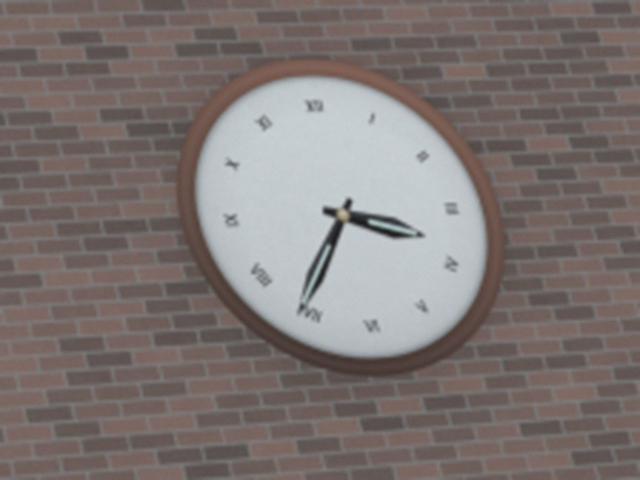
3:36
